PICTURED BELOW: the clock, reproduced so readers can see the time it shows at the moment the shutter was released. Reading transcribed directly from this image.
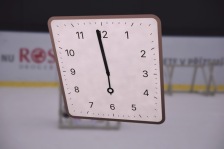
5:59
